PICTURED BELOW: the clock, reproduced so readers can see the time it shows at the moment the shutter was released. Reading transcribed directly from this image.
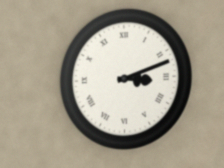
3:12
